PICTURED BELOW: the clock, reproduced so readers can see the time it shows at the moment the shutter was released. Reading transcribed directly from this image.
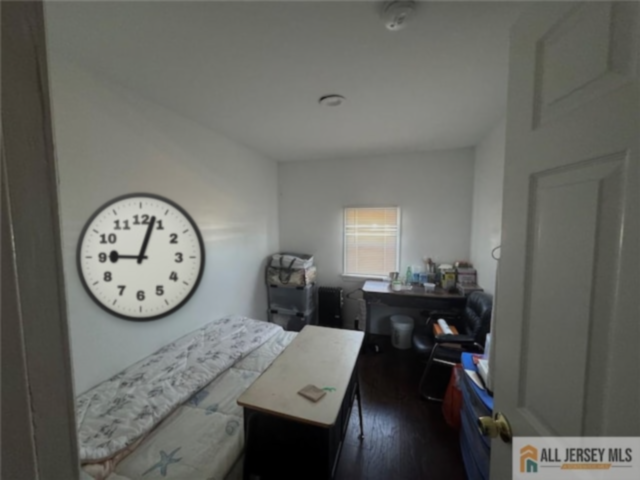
9:03
